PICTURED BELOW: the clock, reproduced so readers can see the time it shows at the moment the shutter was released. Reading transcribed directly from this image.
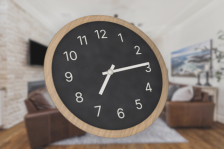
7:14
